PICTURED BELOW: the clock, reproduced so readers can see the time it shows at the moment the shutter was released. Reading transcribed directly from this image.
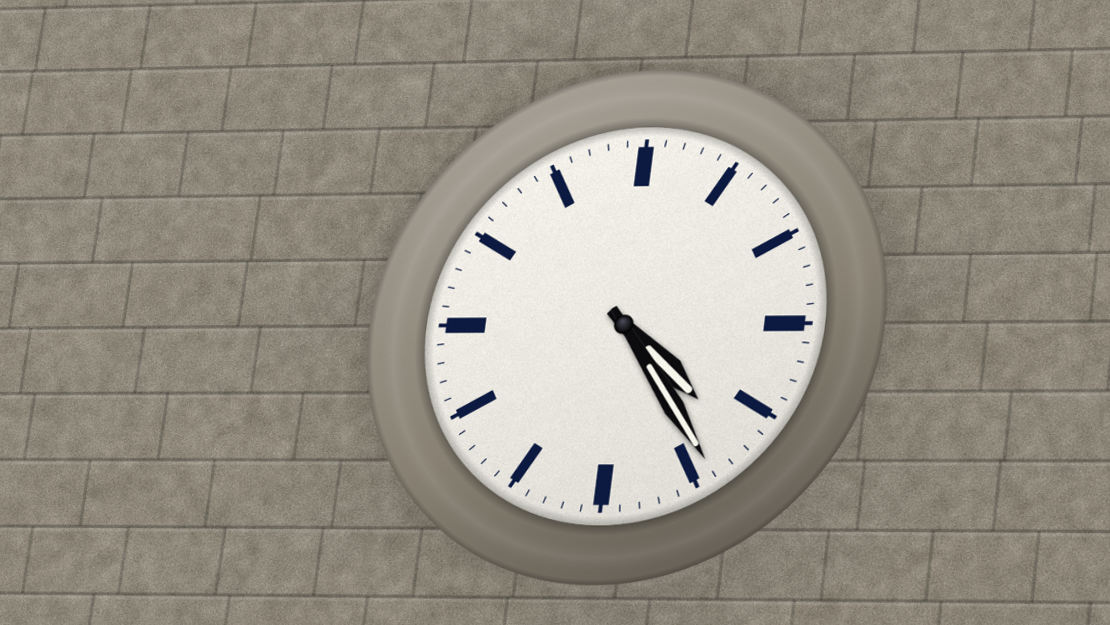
4:24
